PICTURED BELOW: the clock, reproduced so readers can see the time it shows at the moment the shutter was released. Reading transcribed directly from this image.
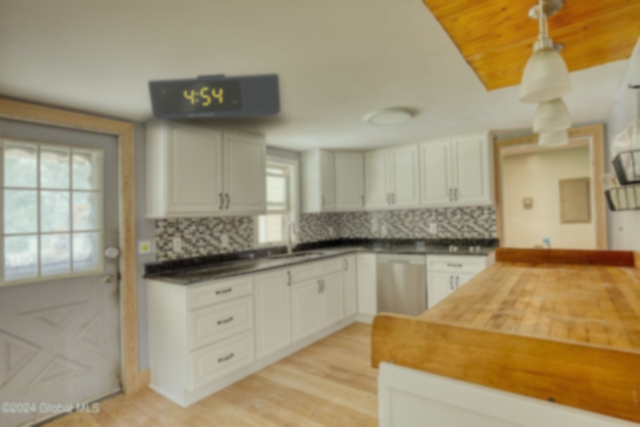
4:54
